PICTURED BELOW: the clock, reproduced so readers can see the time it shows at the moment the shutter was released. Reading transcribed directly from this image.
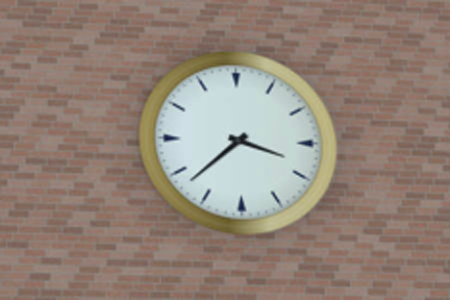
3:38
